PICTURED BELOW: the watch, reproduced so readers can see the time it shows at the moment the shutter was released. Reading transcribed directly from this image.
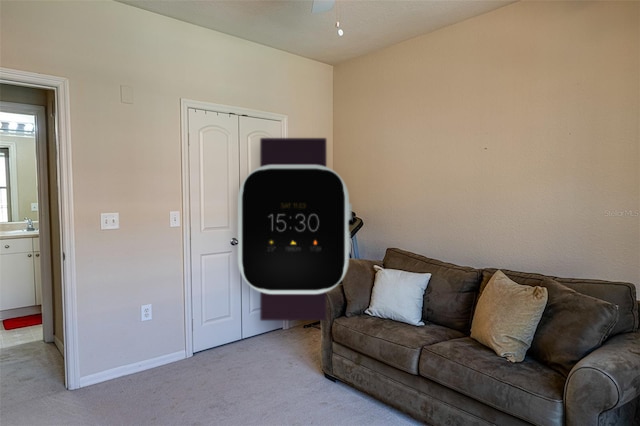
15:30
